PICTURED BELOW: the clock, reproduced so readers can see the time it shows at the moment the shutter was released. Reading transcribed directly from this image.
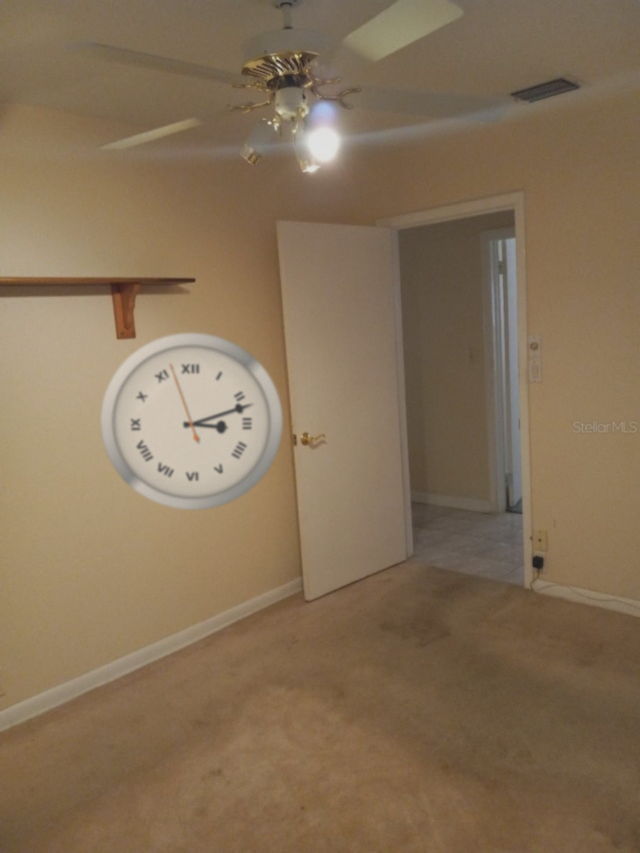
3:11:57
